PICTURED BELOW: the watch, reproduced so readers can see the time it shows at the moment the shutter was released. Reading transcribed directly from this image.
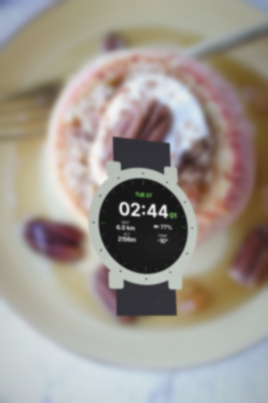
2:44
